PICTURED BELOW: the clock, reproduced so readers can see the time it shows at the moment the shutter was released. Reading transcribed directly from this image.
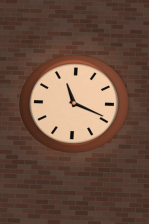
11:19
